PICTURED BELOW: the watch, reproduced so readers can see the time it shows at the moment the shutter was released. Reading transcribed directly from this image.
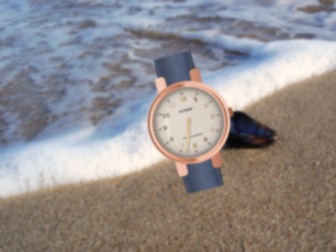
6:33
